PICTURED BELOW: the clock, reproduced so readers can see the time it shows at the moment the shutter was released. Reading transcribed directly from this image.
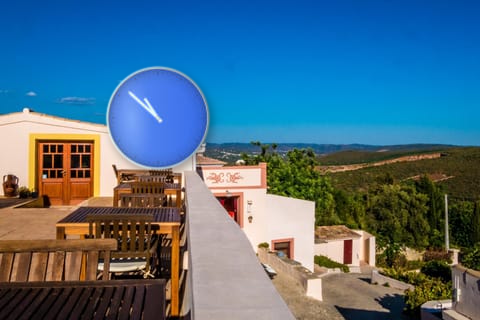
10:52
